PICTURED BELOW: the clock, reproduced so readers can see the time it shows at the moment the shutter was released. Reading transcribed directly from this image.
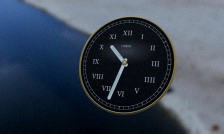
10:33
